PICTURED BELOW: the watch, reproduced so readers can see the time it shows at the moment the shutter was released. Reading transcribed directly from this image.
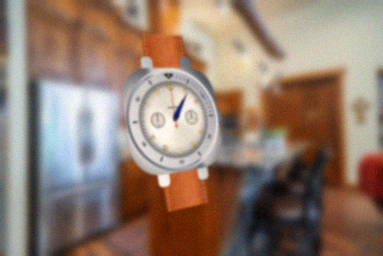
1:06
